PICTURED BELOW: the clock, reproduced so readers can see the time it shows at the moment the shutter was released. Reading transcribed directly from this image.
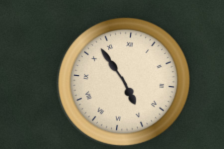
4:53
